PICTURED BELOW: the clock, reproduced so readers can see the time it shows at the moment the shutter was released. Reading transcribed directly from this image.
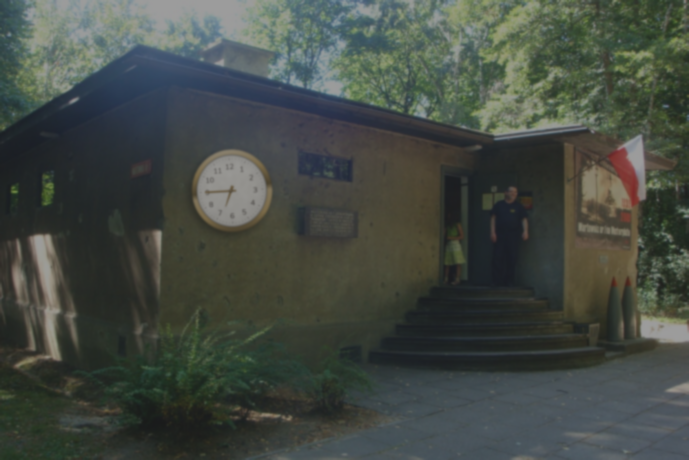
6:45
